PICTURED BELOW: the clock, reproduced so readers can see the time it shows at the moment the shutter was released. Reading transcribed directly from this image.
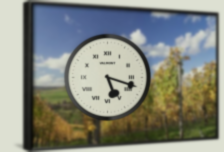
5:18
